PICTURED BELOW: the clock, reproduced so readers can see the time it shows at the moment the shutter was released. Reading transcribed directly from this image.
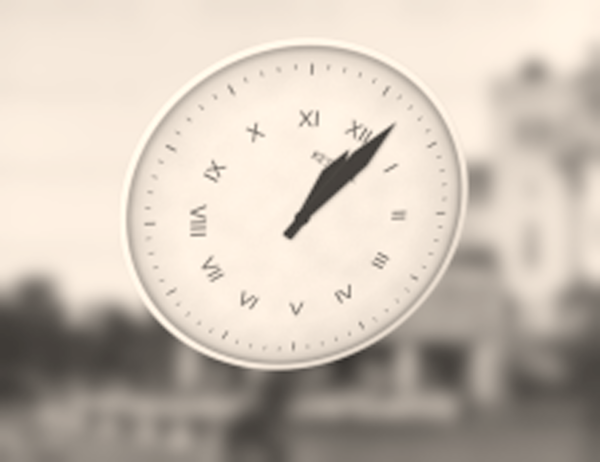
12:02
